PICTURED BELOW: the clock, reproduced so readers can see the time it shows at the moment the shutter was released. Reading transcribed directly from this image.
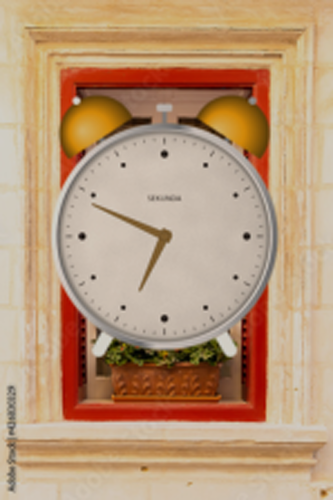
6:49
